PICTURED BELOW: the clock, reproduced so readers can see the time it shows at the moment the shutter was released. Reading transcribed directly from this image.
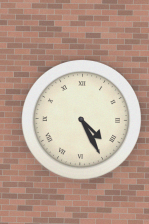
4:25
